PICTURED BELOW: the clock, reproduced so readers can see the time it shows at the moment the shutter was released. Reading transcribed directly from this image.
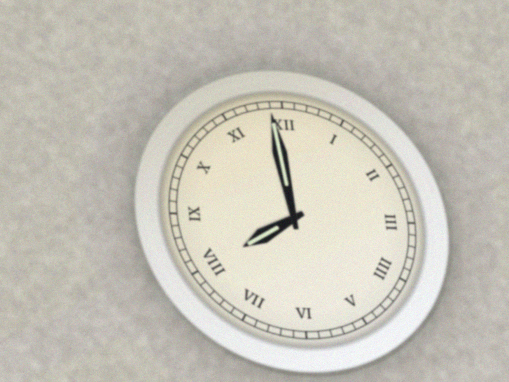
7:59
